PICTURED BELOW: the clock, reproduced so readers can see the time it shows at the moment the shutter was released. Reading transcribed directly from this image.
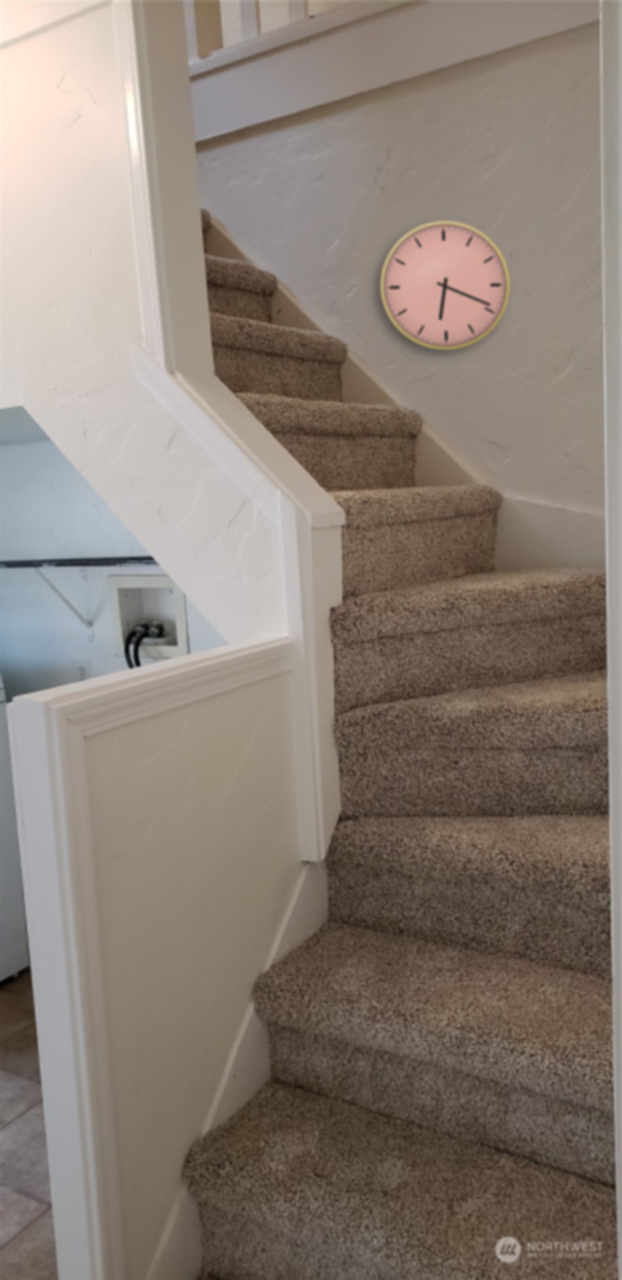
6:19
